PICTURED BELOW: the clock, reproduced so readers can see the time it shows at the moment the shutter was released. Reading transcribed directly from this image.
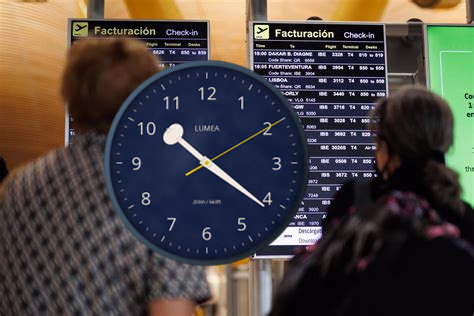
10:21:10
